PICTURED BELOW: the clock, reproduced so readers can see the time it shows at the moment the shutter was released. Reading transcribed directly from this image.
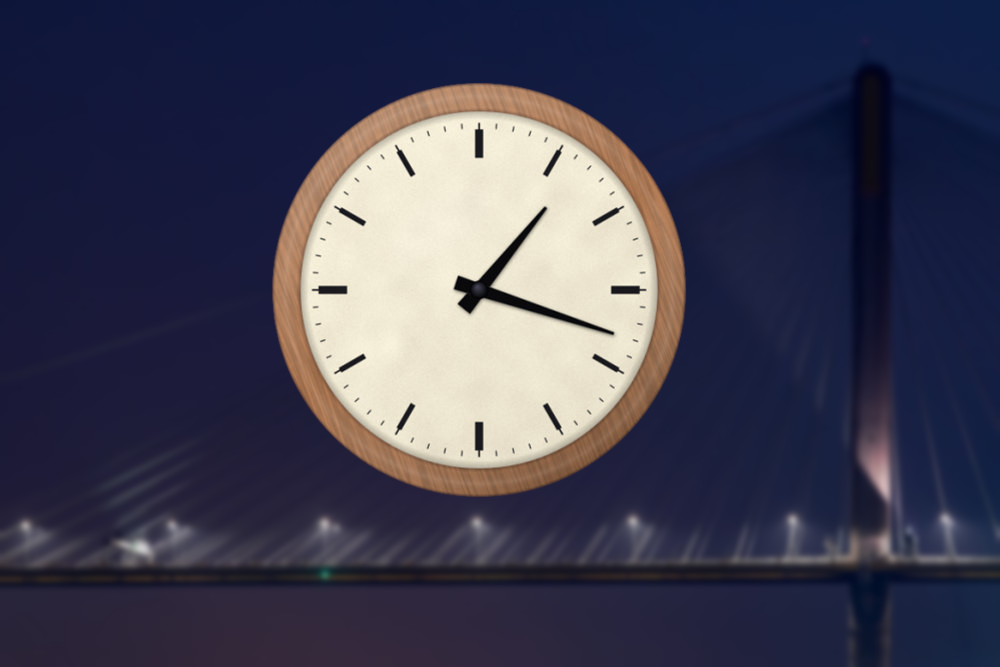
1:18
